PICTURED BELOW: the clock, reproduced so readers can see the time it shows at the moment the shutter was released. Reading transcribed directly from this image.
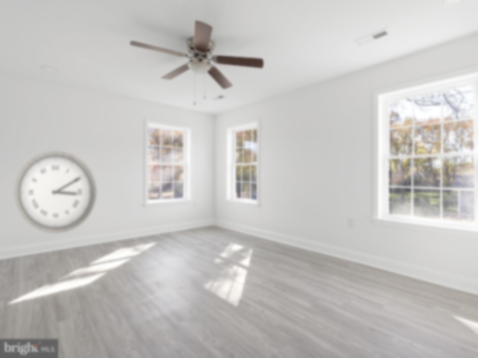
3:10
